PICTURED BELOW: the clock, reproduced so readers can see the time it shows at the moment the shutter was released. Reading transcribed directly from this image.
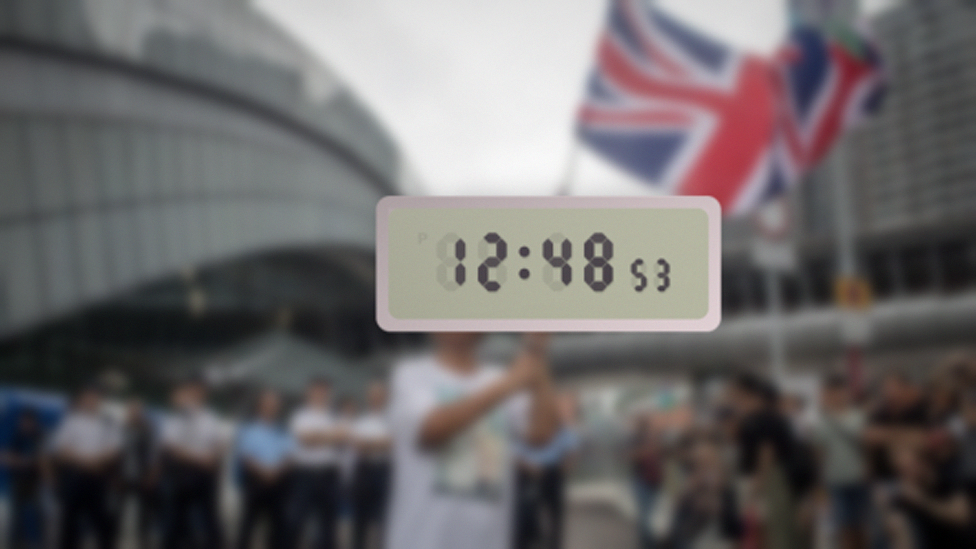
12:48:53
